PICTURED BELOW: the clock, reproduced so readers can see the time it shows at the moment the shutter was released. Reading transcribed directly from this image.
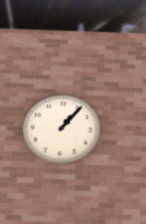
1:06
